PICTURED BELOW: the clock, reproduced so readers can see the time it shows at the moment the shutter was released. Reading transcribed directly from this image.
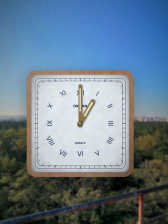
1:00
